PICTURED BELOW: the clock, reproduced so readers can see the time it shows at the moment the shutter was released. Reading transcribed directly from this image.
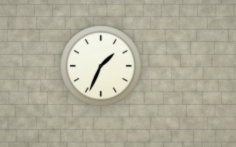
1:34
